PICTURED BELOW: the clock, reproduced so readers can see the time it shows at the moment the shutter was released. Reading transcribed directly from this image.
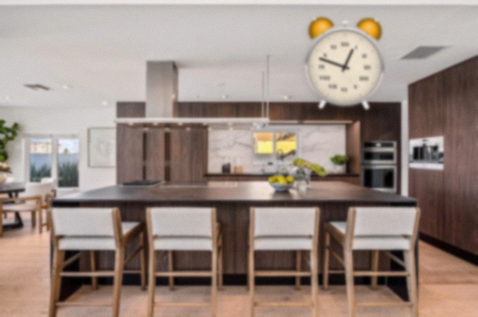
12:48
